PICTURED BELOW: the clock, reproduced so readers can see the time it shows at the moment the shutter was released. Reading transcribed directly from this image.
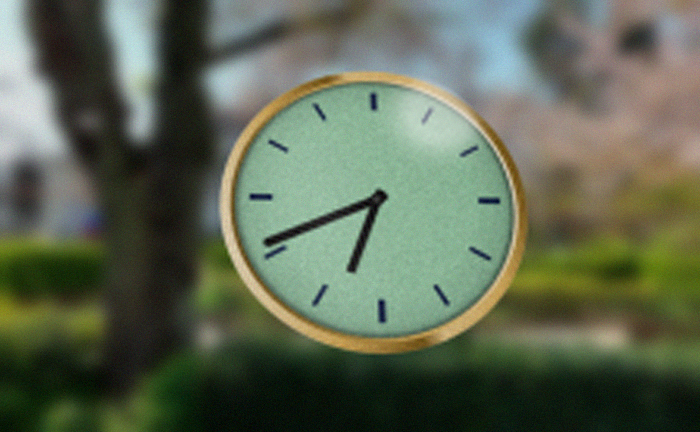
6:41
